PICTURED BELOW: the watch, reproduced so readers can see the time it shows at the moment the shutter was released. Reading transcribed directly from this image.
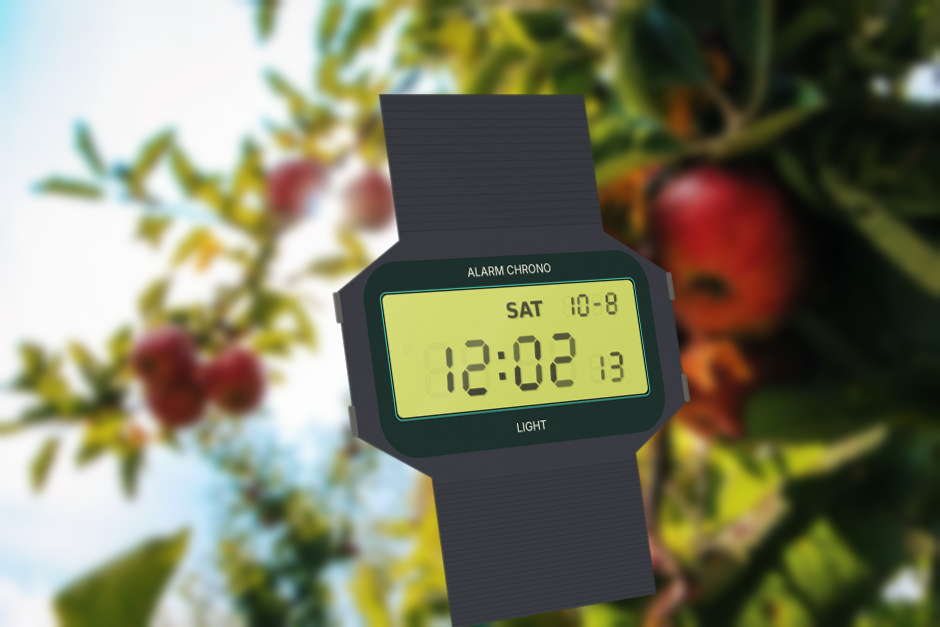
12:02:13
